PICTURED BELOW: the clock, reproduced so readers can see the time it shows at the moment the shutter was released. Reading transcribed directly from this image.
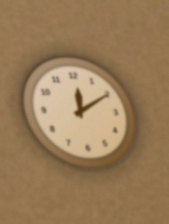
12:10
